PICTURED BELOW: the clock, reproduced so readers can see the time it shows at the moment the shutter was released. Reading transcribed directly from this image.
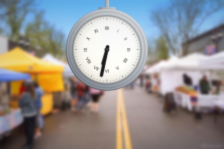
6:32
